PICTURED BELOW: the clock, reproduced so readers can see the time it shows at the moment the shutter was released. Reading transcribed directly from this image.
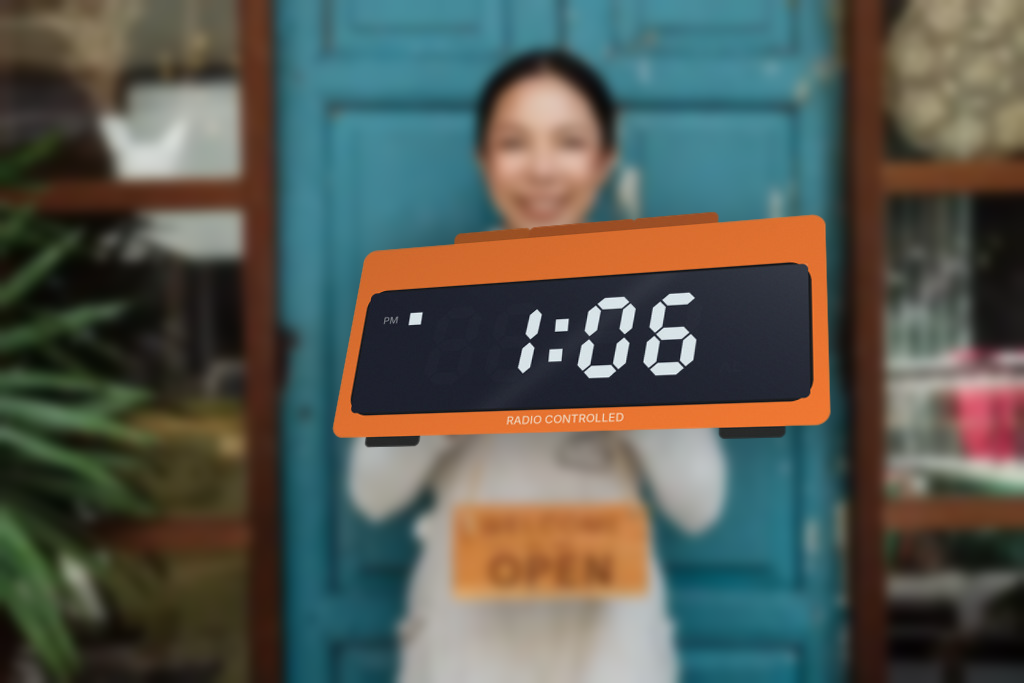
1:06
